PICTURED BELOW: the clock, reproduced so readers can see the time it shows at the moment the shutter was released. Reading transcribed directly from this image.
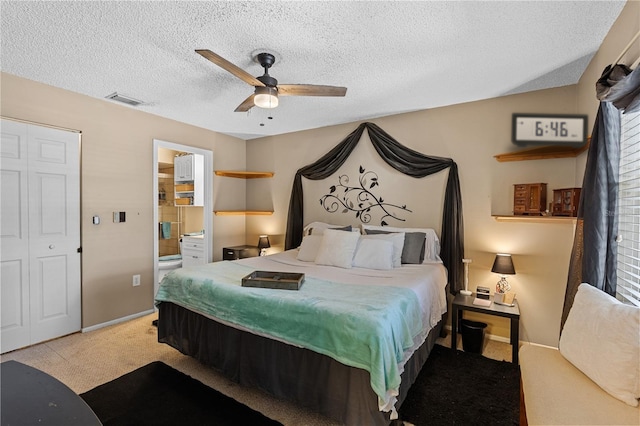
6:46
